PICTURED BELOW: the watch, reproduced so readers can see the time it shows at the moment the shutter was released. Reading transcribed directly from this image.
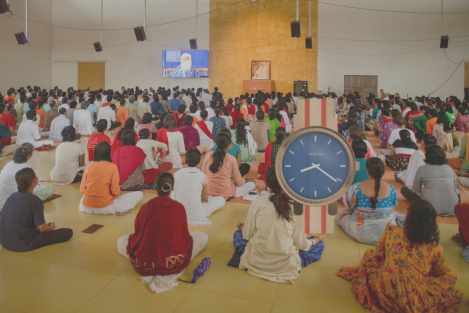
8:21
